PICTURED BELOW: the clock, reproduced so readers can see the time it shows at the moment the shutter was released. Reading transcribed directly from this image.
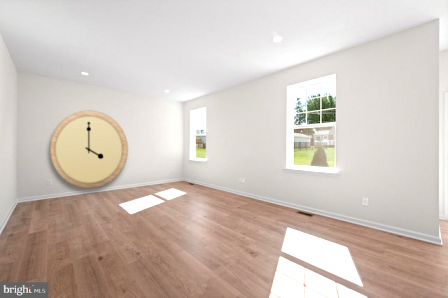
4:00
